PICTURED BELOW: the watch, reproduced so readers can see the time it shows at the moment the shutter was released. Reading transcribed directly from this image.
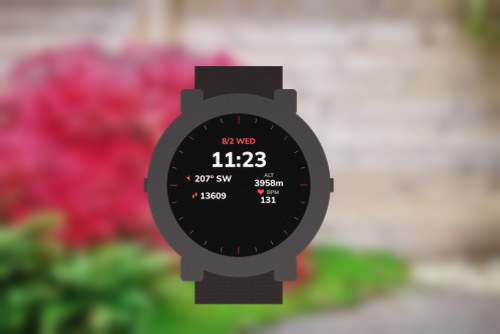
11:23
